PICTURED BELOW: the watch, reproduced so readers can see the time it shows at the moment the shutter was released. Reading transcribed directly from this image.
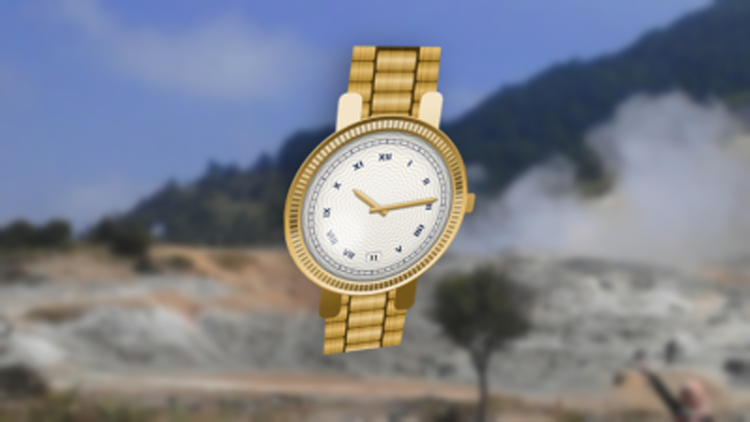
10:14
